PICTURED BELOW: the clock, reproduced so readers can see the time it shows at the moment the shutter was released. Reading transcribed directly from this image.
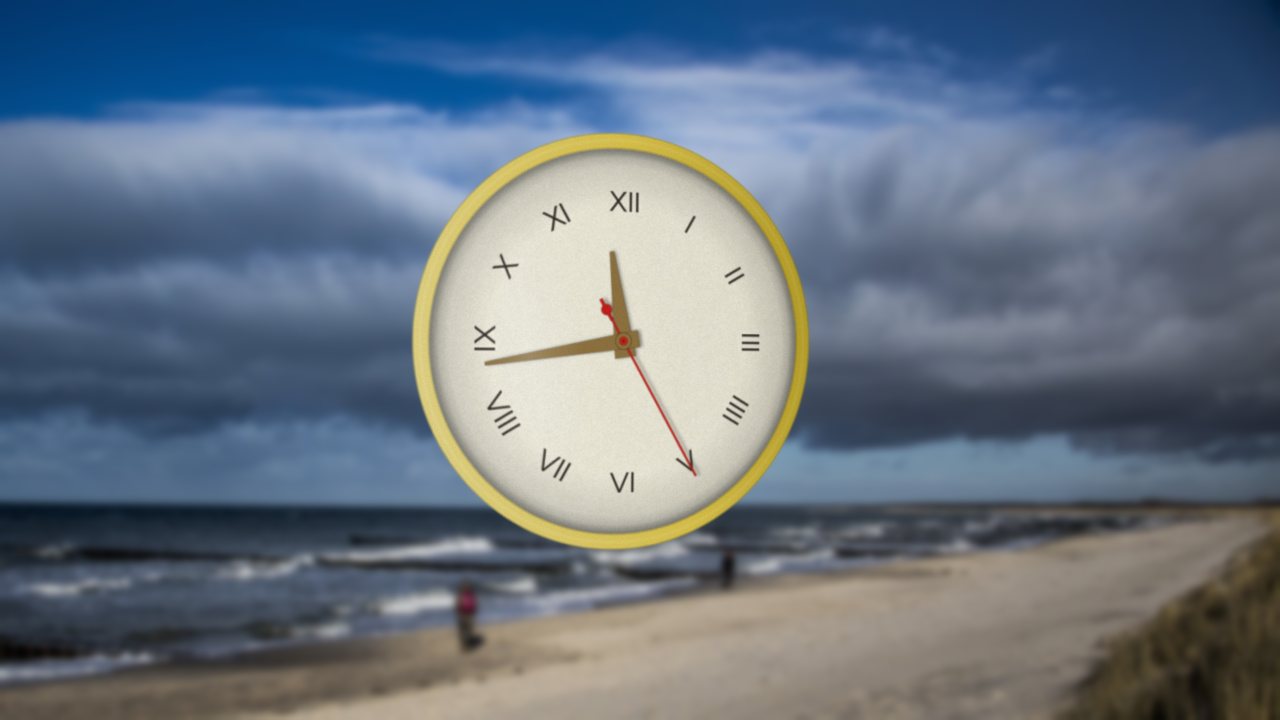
11:43:25
